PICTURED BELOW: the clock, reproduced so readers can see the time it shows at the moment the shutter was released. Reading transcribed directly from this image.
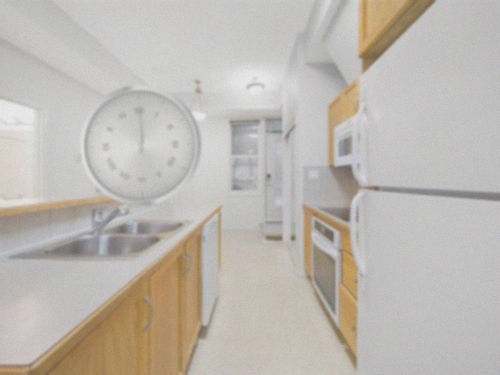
12:00
